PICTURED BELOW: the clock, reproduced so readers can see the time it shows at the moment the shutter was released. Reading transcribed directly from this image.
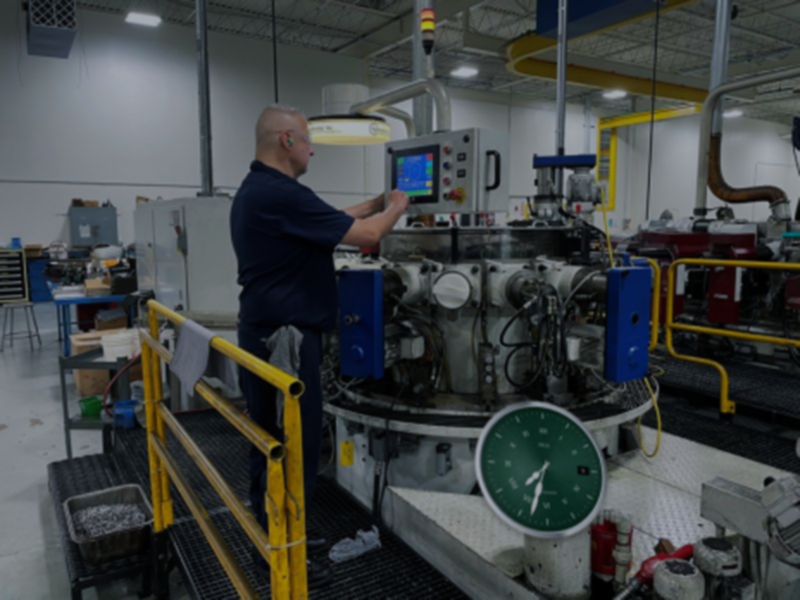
7:33
